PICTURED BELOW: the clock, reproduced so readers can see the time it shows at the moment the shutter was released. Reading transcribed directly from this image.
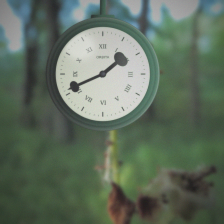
1:41
